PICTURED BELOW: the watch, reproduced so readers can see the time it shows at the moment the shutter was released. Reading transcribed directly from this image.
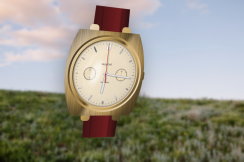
6:16
